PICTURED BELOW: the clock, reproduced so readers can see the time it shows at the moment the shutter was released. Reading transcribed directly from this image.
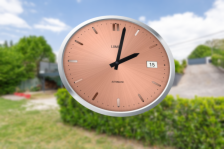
2:02
